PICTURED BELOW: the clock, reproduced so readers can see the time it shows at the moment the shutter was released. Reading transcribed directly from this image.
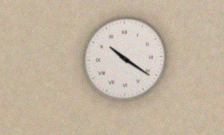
10:21
